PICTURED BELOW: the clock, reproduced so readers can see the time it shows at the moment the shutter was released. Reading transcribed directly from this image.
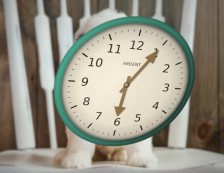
6:05
